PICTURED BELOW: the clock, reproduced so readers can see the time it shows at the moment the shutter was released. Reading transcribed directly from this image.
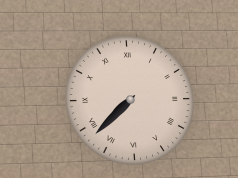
7:38
